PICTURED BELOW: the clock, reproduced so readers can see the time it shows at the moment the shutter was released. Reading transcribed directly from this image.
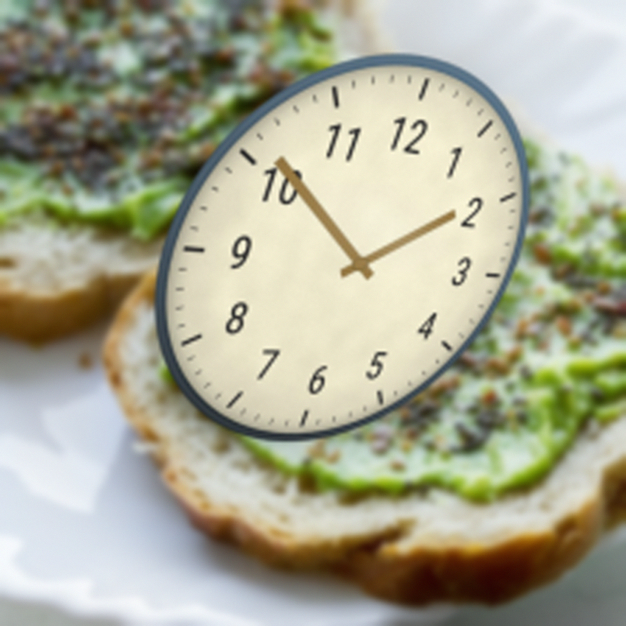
1:51
